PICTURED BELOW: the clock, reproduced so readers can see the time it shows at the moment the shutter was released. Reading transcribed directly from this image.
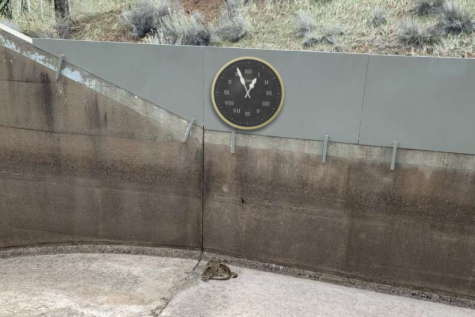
12:56
